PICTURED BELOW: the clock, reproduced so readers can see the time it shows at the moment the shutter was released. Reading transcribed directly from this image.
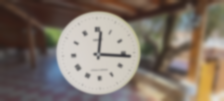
12:16
